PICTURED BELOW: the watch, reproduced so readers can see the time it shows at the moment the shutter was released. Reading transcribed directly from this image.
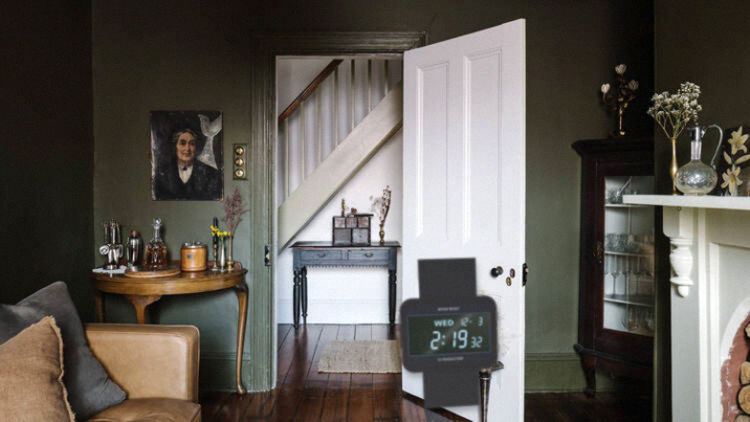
2:19:32
